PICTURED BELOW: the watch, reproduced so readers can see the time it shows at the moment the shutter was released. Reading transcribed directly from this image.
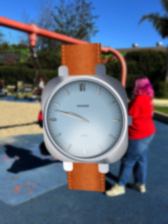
9:48
